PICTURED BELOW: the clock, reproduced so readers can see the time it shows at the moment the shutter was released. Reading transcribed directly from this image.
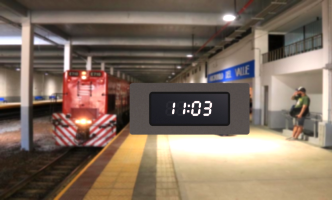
11:03
